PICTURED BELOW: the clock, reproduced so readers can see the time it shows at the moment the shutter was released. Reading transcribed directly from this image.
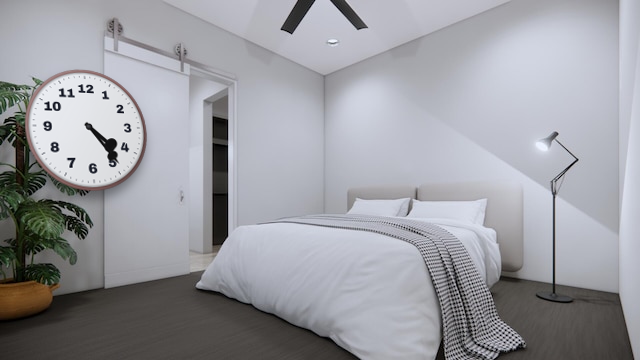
4:24
